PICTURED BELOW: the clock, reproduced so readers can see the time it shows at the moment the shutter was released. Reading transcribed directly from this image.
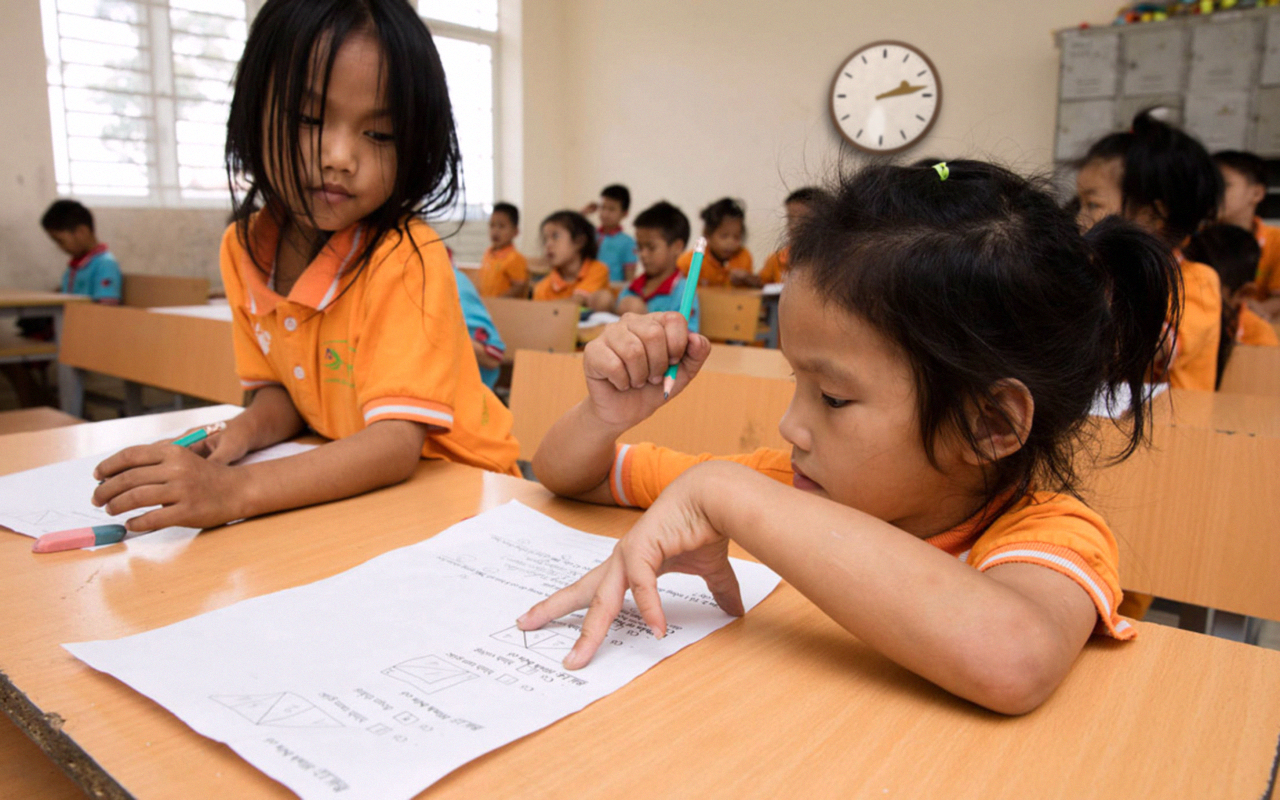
2:13
